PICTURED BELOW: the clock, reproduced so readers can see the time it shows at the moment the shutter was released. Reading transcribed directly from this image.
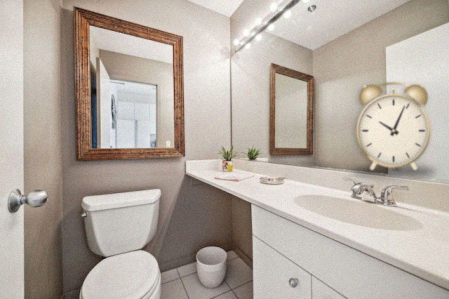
10:04
